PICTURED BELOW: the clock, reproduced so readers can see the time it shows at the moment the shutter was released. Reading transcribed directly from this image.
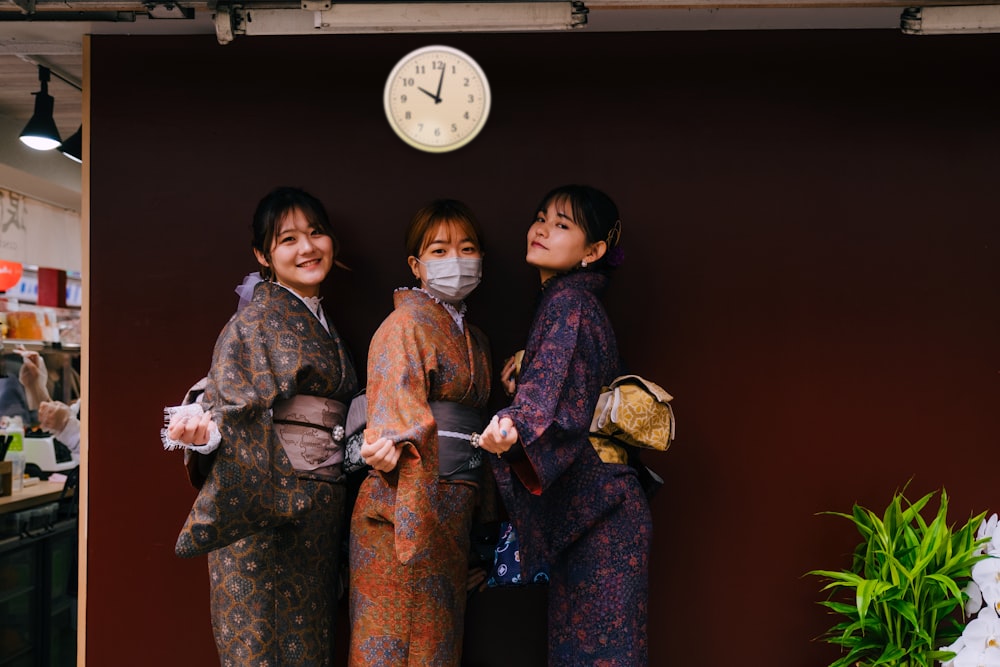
10:02
